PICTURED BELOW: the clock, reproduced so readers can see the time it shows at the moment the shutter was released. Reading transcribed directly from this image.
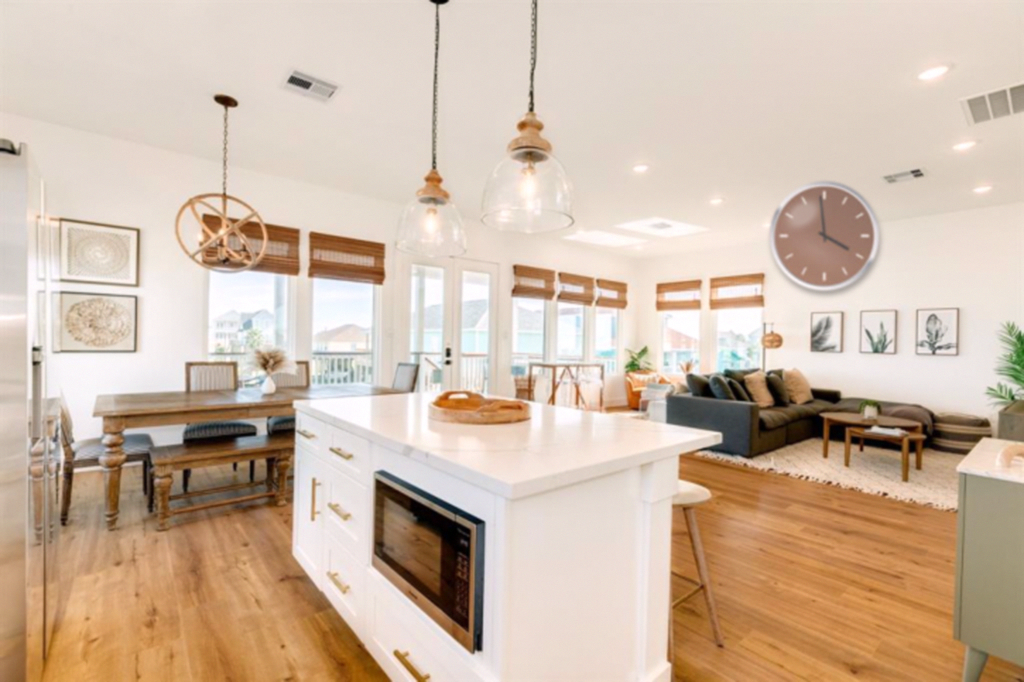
3:59
